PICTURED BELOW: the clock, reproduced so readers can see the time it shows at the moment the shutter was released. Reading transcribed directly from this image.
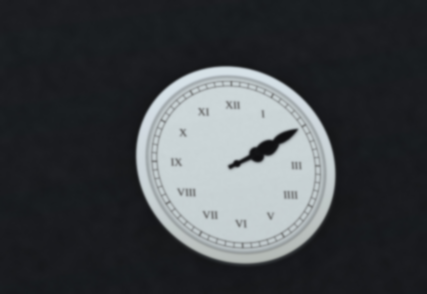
2:10
